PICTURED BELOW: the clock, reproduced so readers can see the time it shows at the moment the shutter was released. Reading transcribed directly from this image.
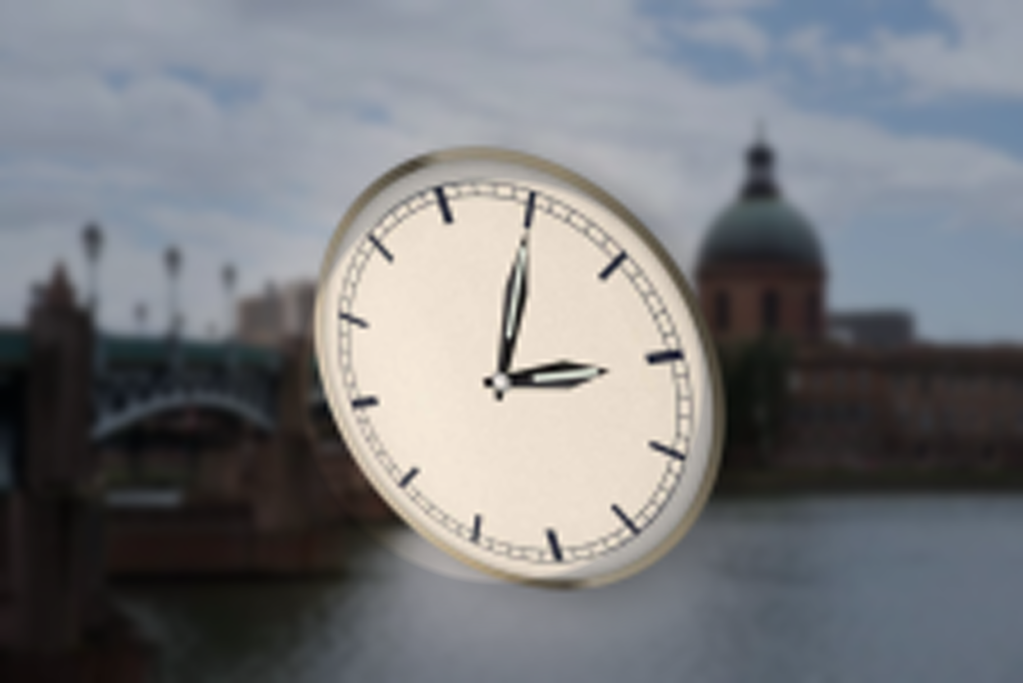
3:05
